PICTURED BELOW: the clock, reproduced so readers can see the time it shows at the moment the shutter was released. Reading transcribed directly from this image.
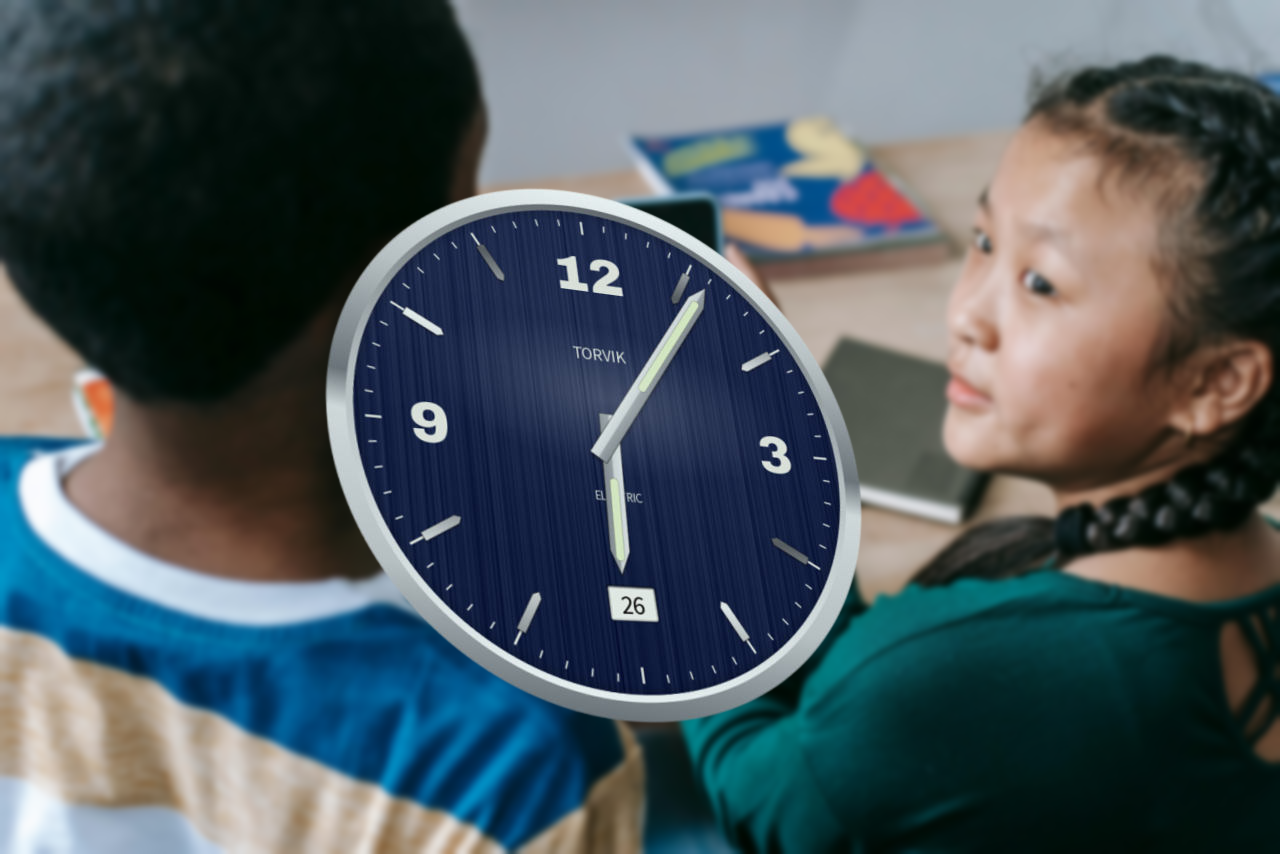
6:06
